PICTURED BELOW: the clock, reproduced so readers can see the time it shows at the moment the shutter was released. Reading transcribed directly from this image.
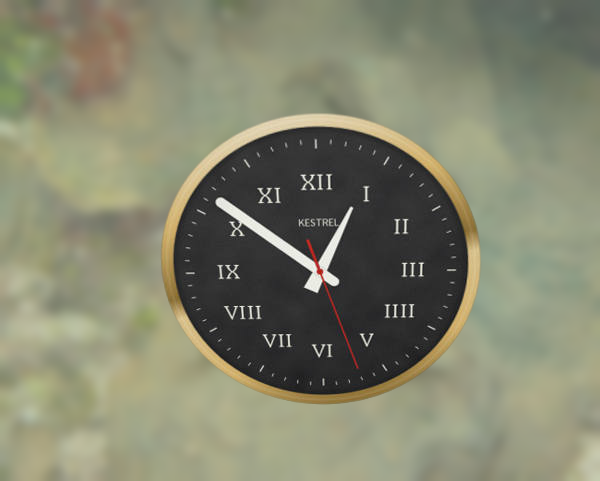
12:51:27
